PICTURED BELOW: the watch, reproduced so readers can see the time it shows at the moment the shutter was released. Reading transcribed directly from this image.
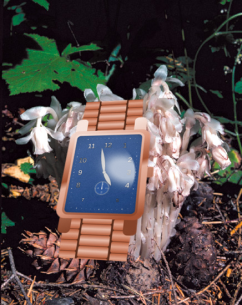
4:58
